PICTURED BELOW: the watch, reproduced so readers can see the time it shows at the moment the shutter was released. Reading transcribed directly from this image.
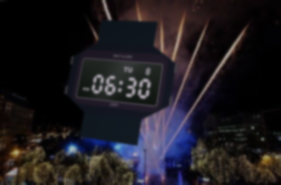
6:30
